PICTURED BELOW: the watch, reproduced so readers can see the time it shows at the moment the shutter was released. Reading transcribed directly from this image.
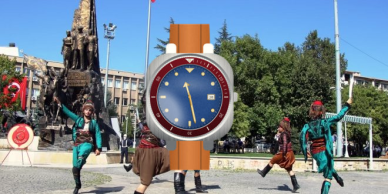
11:28
